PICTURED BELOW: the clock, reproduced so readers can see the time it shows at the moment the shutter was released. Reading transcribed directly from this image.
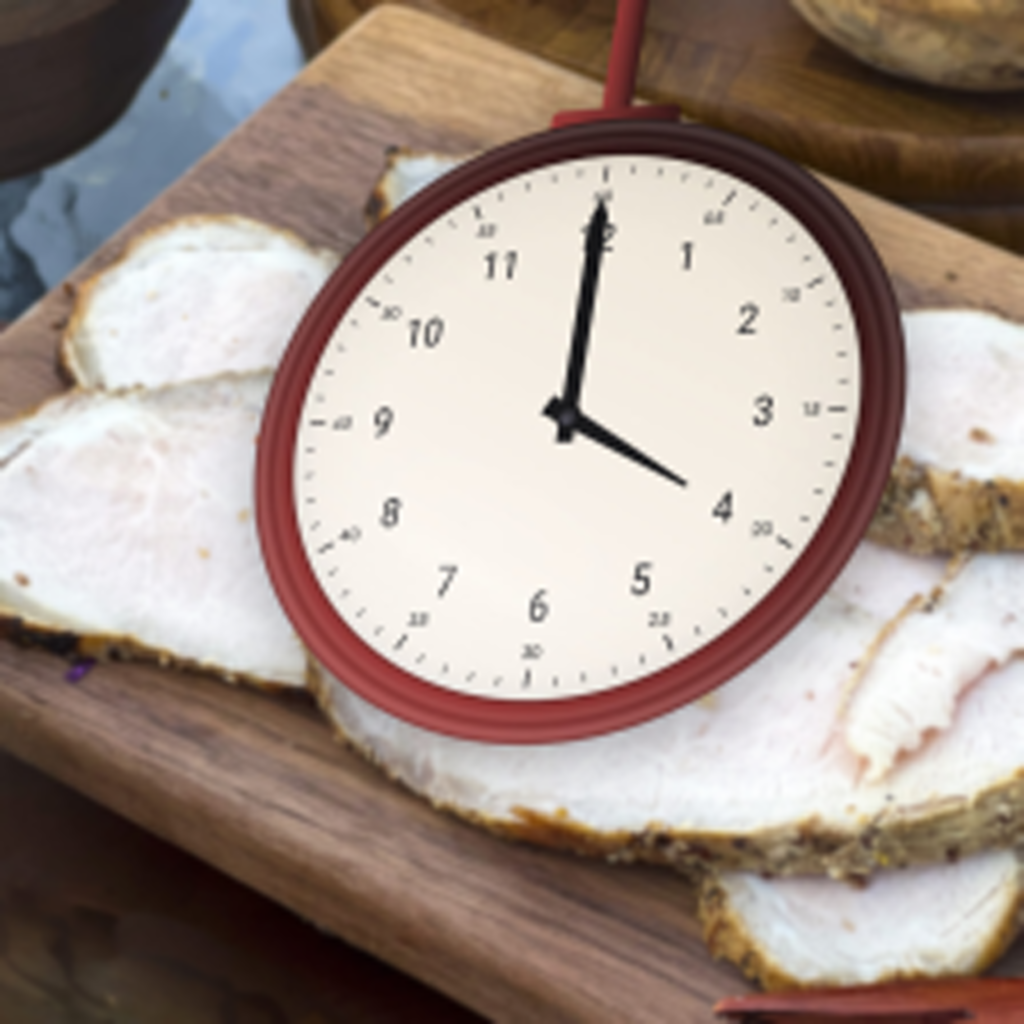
4:00
